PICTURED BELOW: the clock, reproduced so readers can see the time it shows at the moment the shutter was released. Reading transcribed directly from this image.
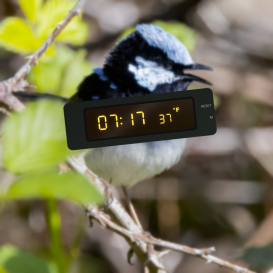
7:17
